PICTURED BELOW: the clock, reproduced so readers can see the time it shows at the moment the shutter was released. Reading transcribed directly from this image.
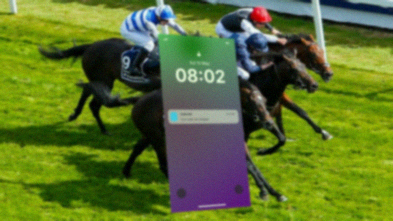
8:02
